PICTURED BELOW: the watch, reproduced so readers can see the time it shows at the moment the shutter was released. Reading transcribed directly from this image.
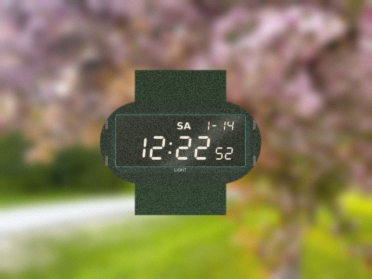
12:22:52
